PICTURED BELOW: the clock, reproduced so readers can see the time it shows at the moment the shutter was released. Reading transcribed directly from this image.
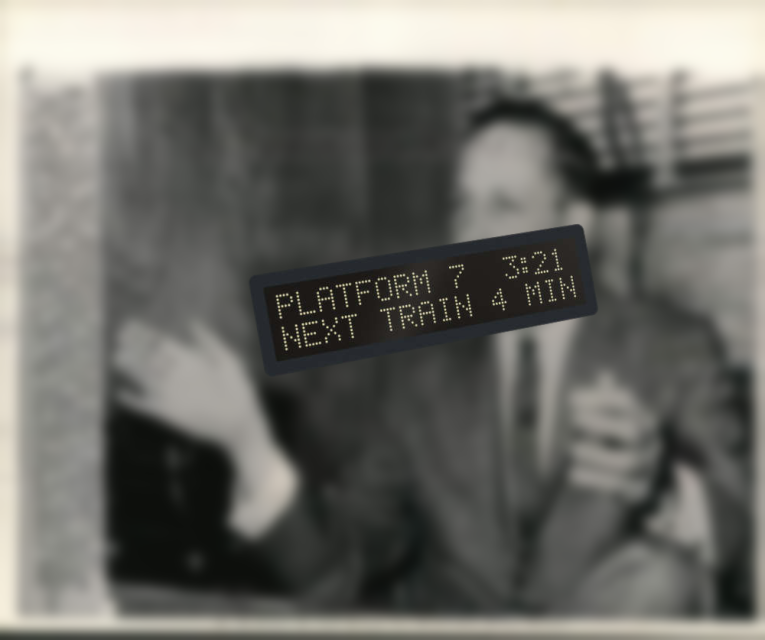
3:21
